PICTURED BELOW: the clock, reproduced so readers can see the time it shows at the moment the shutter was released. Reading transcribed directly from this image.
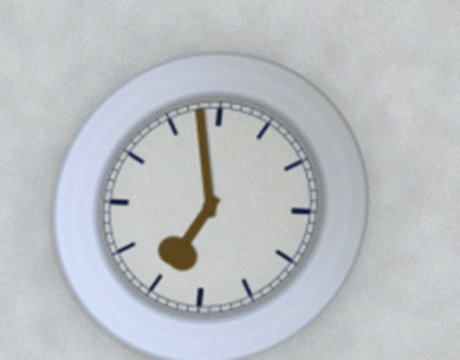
6:58
